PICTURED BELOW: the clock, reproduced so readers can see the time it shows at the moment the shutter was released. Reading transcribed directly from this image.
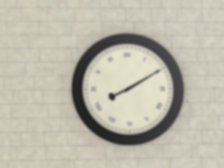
8:10
